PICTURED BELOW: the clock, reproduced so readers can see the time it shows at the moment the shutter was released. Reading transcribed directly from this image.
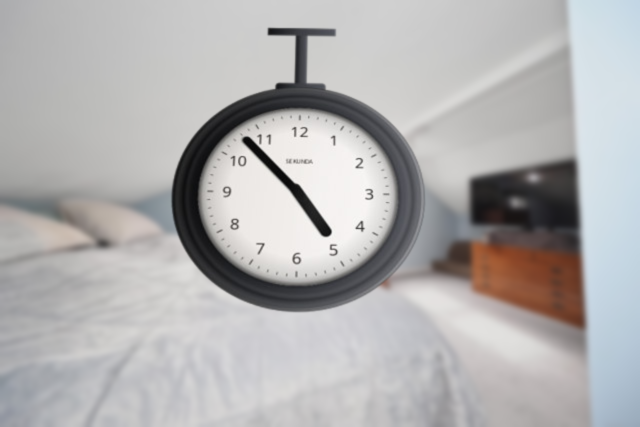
4:53
